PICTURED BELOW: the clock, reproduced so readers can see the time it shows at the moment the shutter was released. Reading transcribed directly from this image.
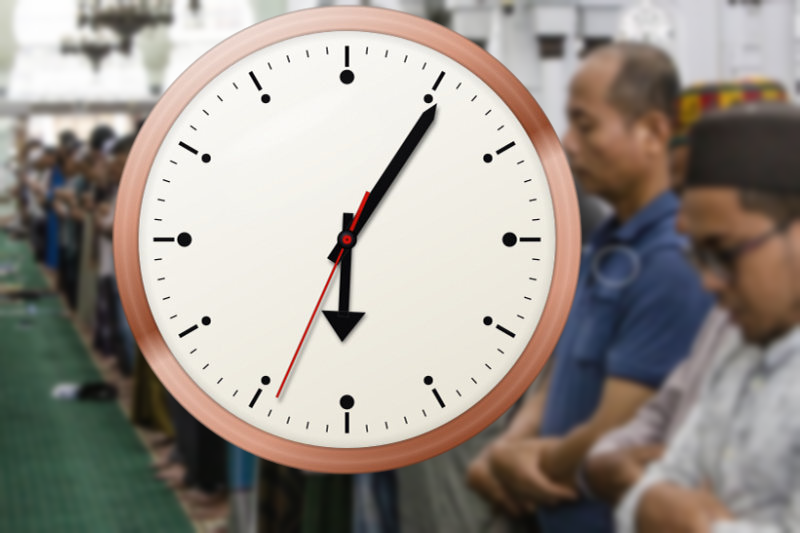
6:05:34
